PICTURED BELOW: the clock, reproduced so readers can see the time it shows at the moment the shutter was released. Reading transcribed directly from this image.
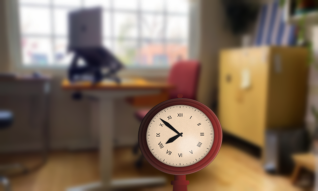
7:52
